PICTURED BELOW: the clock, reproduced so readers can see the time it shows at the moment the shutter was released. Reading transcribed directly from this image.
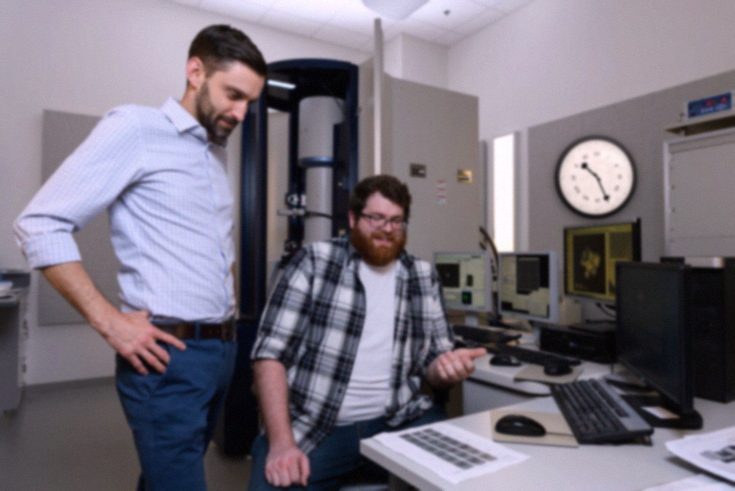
10:26
